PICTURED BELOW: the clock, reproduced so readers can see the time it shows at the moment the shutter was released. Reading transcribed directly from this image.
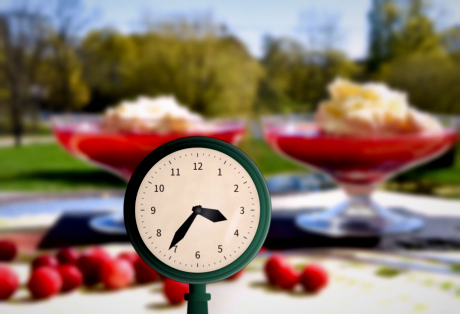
3:36
